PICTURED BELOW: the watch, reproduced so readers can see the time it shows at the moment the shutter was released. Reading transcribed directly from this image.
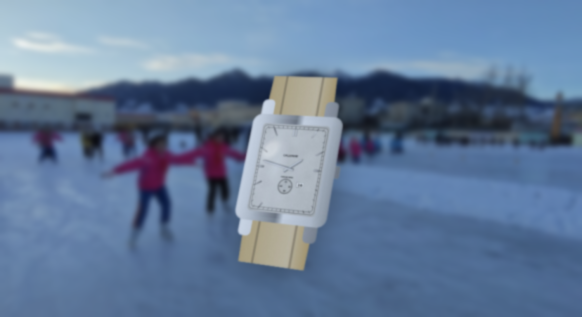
1:47
